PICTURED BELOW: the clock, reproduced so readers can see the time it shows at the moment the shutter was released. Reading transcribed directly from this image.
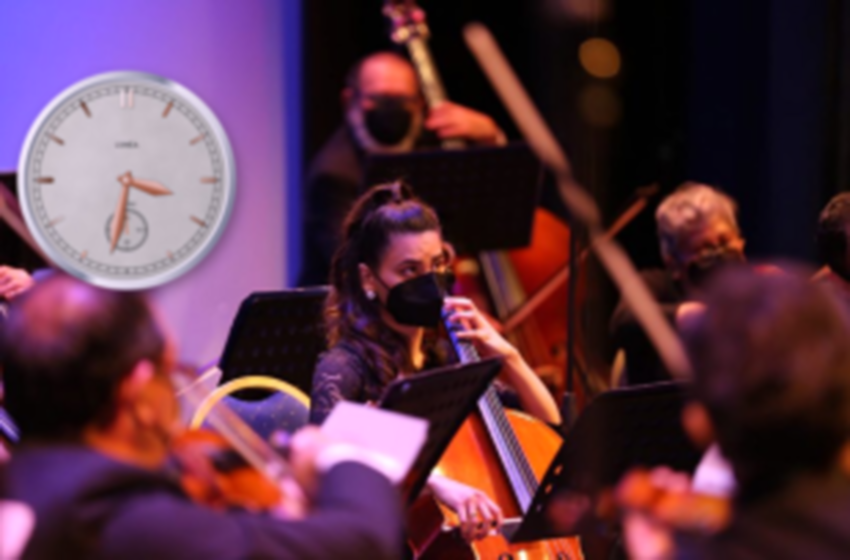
3:32
